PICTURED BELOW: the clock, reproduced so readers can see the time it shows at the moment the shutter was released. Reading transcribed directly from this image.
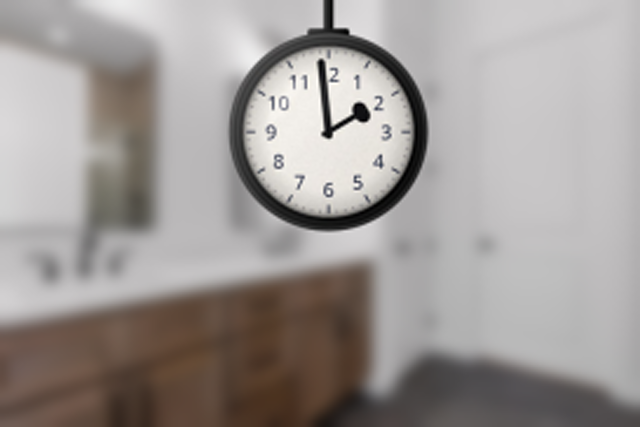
1:59
